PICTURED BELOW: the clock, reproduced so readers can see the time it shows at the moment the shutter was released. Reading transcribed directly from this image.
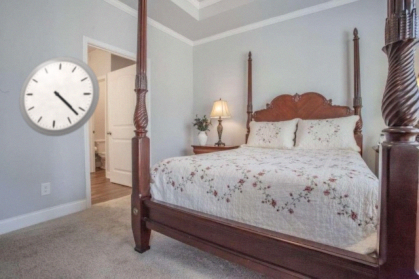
4:22
